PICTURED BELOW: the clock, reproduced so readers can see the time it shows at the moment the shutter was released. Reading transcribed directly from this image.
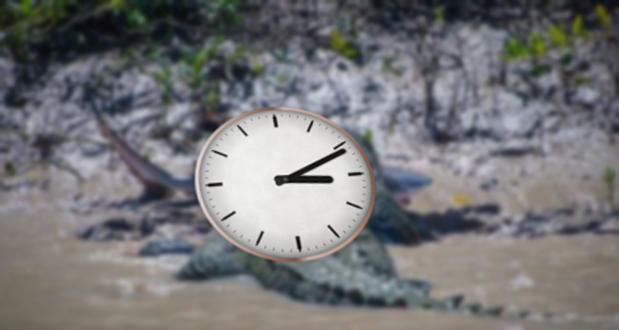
3:11
